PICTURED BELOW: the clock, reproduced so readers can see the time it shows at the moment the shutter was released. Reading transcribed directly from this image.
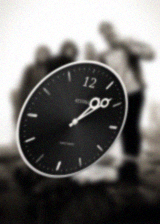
1:08
